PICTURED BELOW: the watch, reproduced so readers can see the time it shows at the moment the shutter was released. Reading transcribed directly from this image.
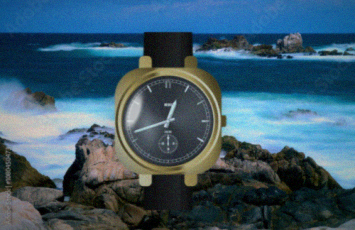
12:42
